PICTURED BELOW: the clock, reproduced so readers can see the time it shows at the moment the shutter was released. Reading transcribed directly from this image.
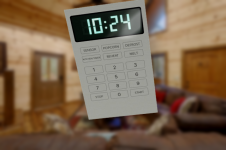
10:24
